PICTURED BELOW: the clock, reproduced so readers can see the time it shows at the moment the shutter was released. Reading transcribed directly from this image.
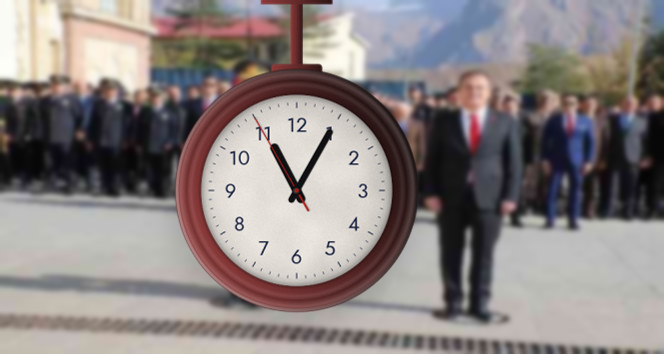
11:04:55
